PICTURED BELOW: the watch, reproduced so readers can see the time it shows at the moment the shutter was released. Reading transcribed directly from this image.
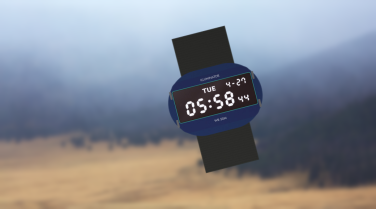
5:58:44
